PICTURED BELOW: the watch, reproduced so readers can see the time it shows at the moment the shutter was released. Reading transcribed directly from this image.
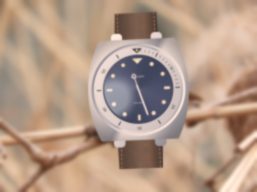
11:27
